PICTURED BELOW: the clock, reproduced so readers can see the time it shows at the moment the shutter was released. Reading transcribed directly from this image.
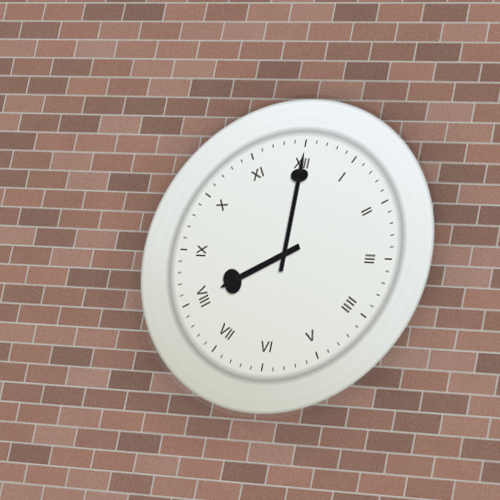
8:00
